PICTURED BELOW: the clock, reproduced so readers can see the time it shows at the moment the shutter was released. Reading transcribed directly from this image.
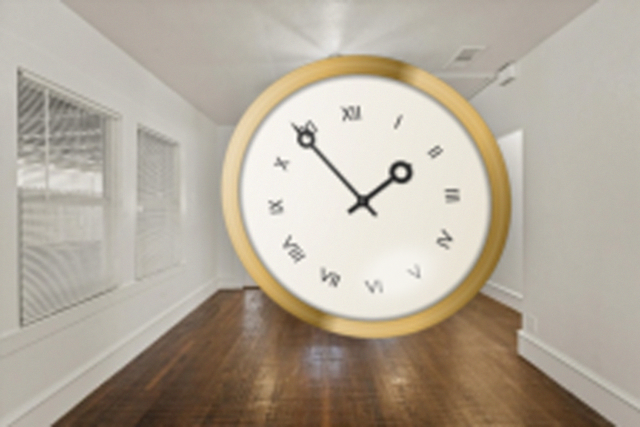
1:54
